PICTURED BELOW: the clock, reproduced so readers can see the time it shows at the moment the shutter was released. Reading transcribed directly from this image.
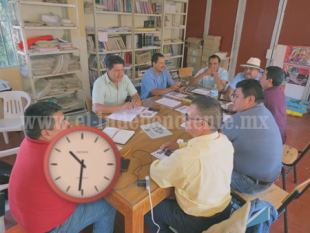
10:31
